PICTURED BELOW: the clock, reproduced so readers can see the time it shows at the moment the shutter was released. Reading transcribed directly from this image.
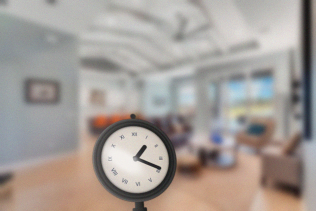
1:19
